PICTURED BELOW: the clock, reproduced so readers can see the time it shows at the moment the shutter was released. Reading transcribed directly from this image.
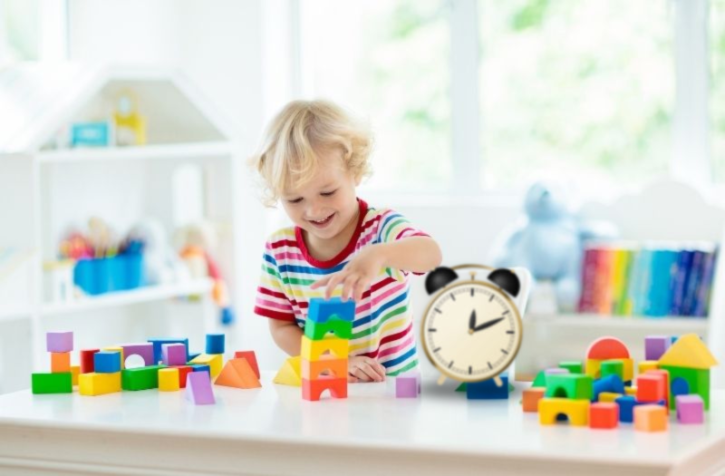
12:11
